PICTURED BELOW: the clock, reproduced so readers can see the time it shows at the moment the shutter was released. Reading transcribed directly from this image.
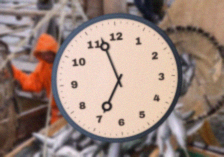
6:57
